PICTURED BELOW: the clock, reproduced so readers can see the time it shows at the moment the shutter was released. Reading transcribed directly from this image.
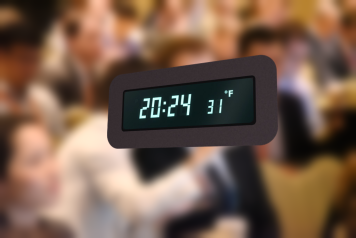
20:24
